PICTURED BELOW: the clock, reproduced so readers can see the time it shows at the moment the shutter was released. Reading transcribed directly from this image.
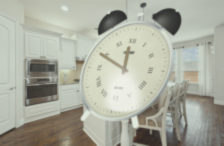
11:49
